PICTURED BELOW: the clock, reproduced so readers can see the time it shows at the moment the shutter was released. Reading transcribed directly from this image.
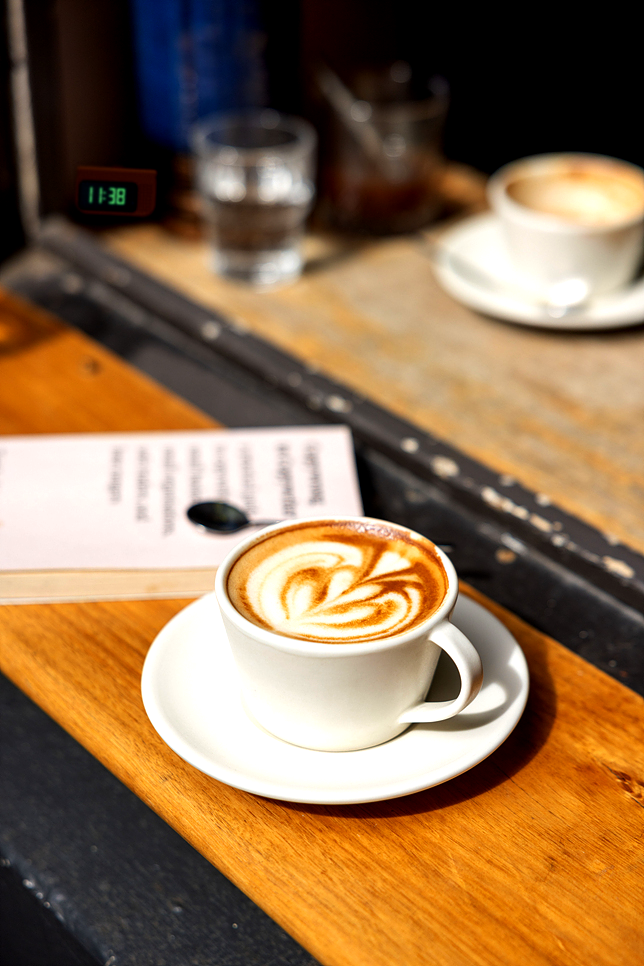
11:38
